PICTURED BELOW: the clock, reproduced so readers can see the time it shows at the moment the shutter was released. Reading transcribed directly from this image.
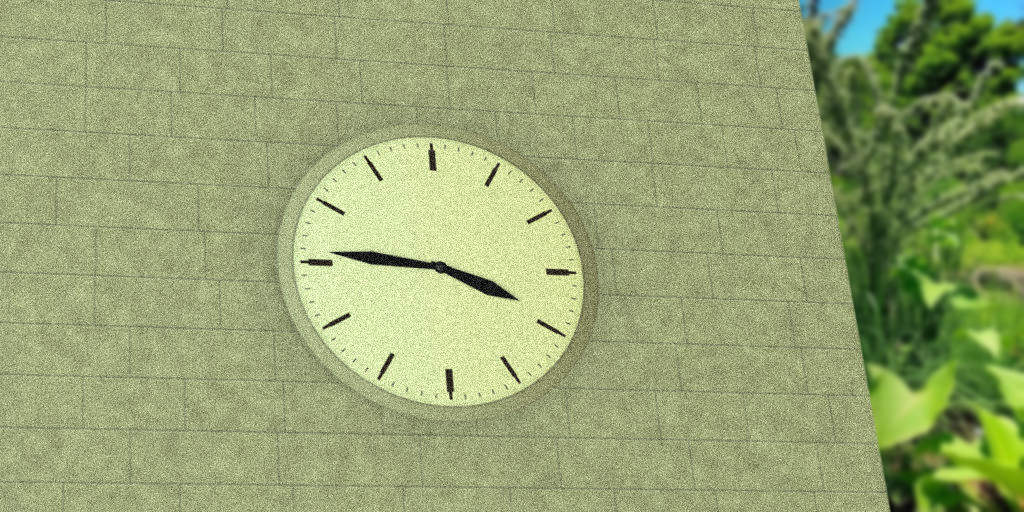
3:46
